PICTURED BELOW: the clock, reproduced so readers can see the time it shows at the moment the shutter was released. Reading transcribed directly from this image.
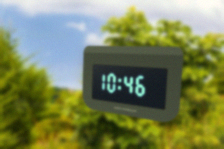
10:46
